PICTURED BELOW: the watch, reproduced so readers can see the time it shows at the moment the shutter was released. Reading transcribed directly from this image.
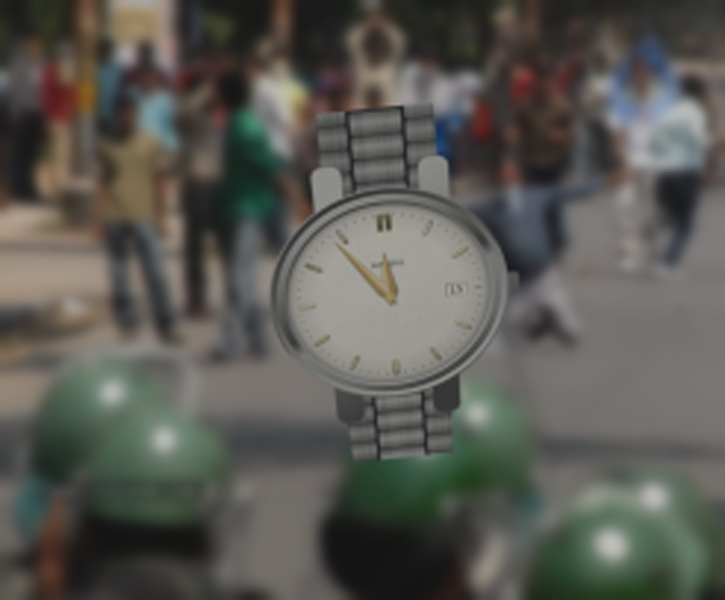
11:54
